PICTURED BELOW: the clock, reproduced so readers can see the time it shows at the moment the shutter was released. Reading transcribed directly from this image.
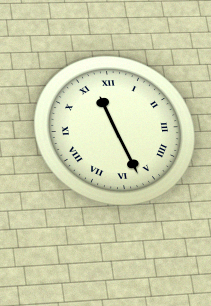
11:27
